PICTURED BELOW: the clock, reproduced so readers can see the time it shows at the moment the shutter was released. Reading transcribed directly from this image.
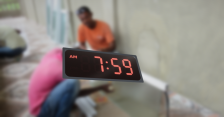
7:59
